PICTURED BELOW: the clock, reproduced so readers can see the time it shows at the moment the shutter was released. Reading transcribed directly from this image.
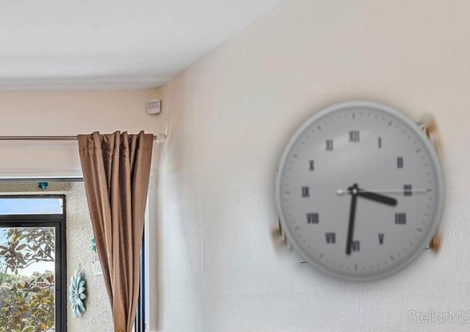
3:31:15
